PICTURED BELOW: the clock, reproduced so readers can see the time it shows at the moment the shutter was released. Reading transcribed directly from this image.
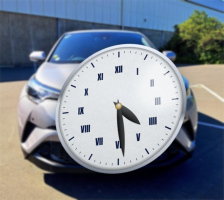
4:29
